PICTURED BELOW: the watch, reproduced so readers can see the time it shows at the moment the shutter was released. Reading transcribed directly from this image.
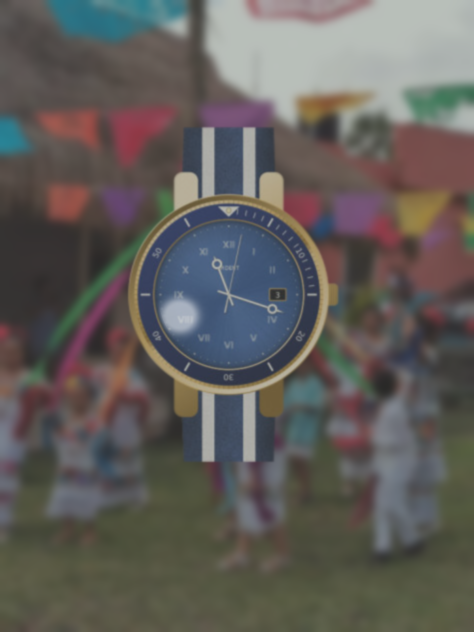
11:18:02
